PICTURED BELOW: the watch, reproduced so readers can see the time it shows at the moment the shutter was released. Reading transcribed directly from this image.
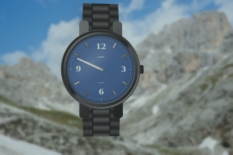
9:49
